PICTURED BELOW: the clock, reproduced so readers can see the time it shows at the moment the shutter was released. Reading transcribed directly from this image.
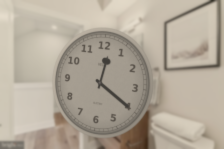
12:20
